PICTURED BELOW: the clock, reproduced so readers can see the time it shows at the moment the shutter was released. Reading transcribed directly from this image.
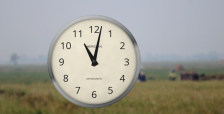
11:02
